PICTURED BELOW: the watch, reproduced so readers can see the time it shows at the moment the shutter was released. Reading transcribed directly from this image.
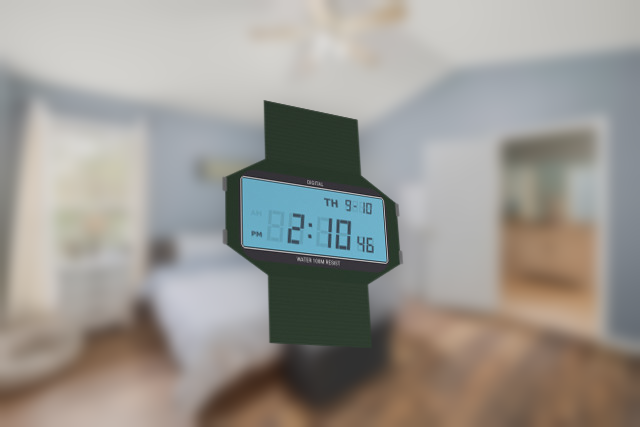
2:10:46
